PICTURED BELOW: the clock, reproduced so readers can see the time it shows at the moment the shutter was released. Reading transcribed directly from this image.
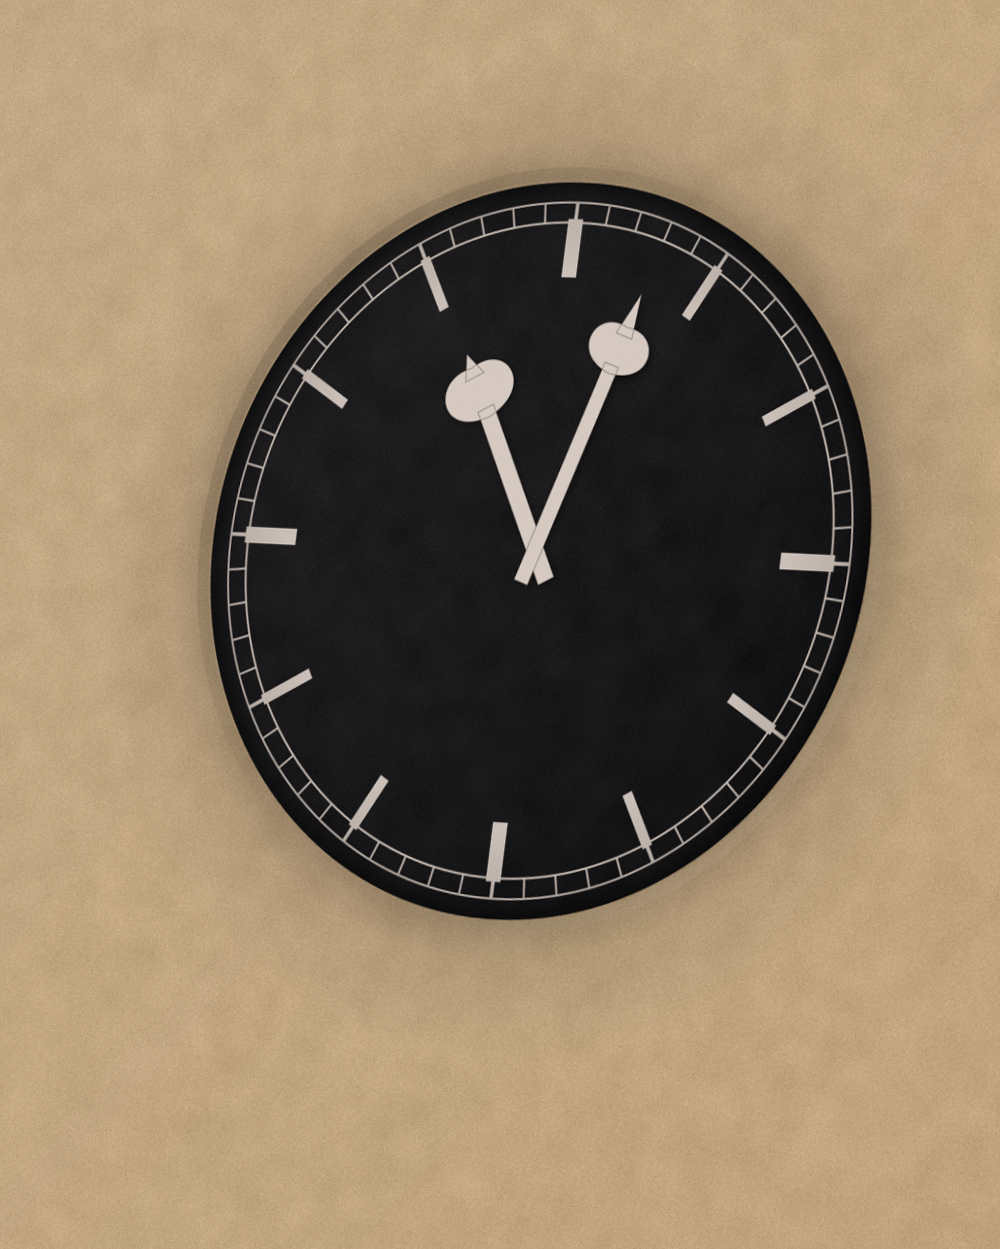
11:03
